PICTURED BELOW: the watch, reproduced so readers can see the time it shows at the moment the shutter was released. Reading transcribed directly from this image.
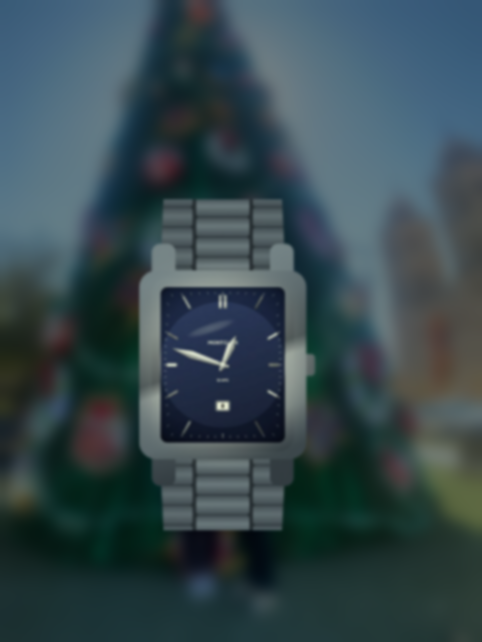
12:48
